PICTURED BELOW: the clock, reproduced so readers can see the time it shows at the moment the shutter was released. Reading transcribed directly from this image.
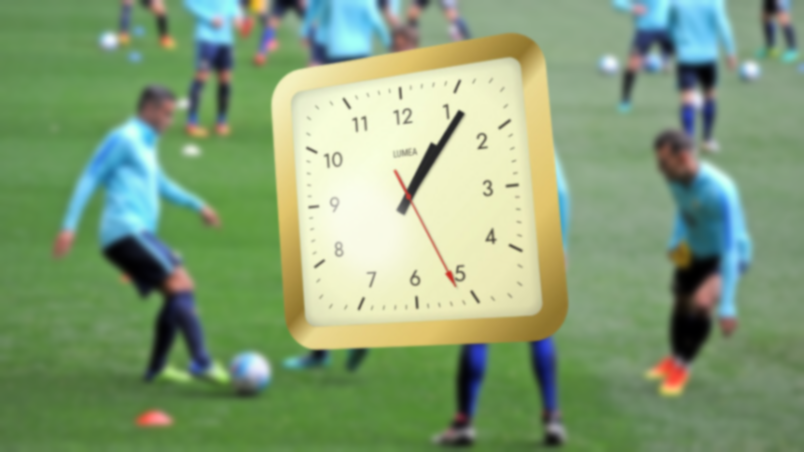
1:06:26
